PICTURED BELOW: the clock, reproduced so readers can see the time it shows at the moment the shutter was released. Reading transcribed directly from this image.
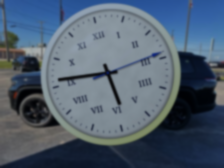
5:46:14
